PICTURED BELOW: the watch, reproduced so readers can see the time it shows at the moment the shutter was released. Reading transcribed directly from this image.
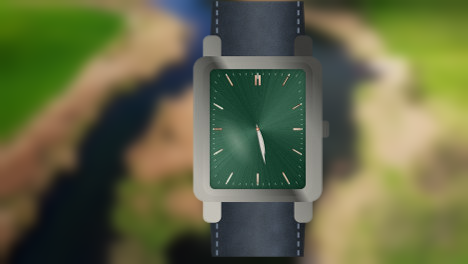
5:28
